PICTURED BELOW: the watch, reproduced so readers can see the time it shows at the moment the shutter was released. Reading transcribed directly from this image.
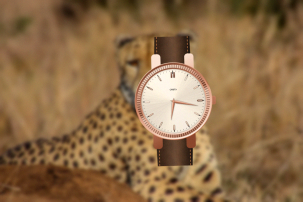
6:17
